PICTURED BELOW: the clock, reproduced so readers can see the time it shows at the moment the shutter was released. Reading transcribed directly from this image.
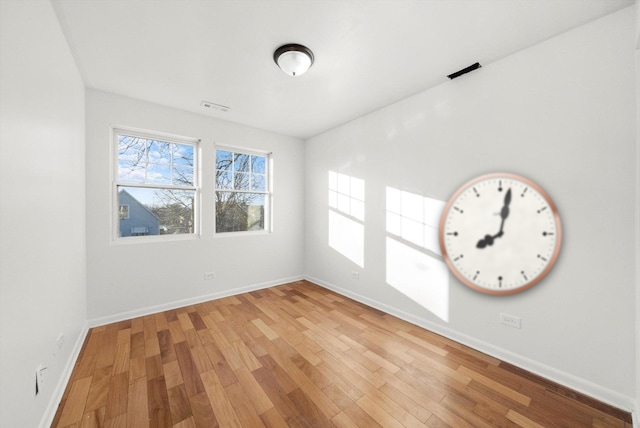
8:02
